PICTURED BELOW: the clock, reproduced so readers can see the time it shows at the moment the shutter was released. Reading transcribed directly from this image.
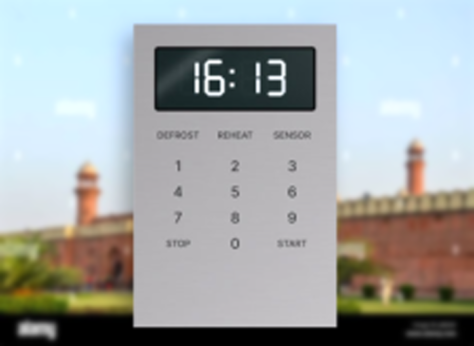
16:13
